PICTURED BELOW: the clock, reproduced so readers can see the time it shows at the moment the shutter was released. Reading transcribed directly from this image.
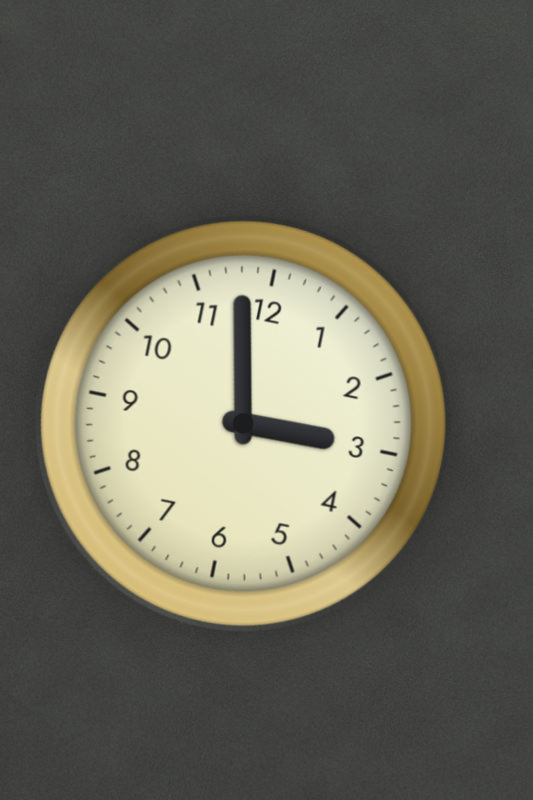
2:58
